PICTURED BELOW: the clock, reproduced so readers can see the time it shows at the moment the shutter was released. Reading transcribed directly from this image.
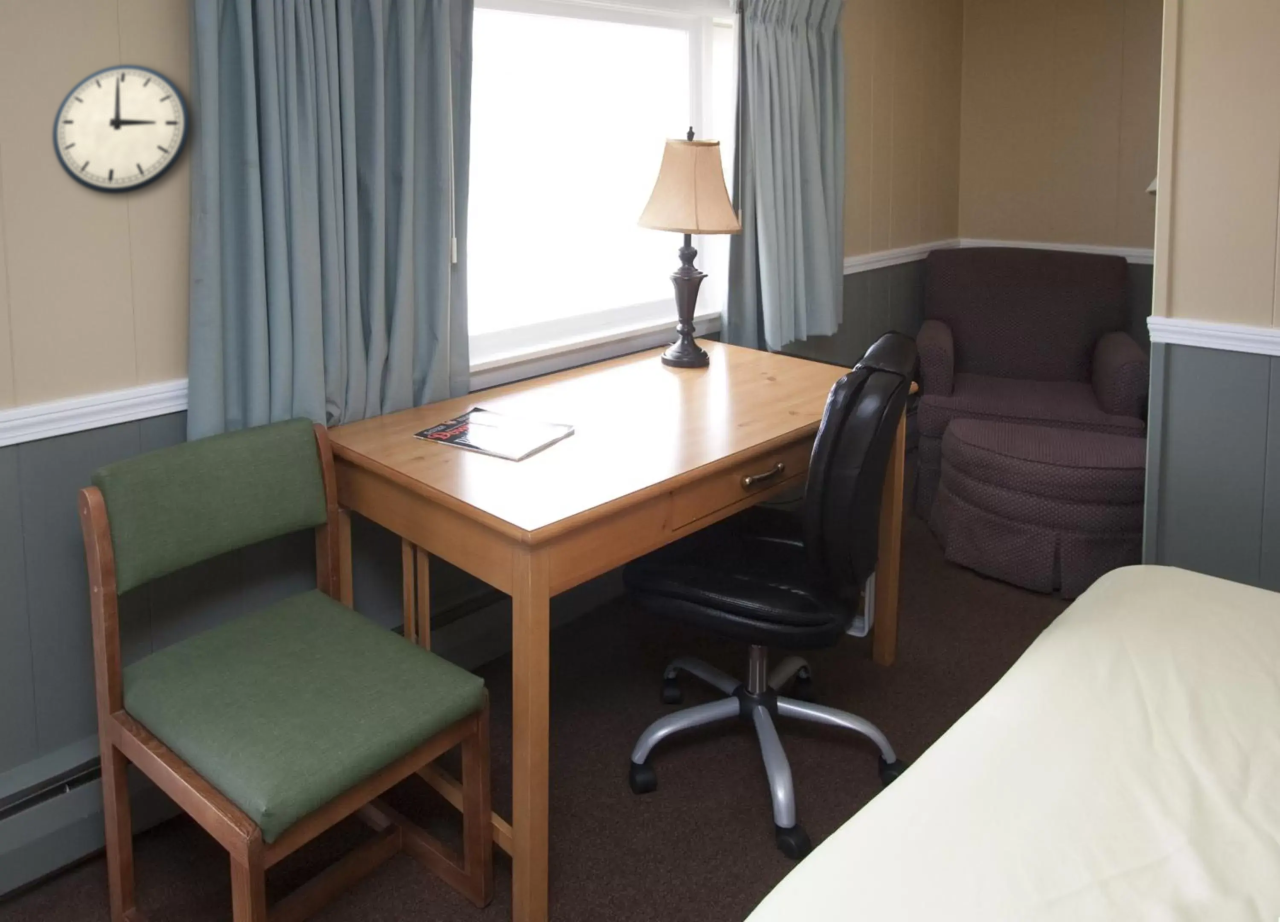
2:59
